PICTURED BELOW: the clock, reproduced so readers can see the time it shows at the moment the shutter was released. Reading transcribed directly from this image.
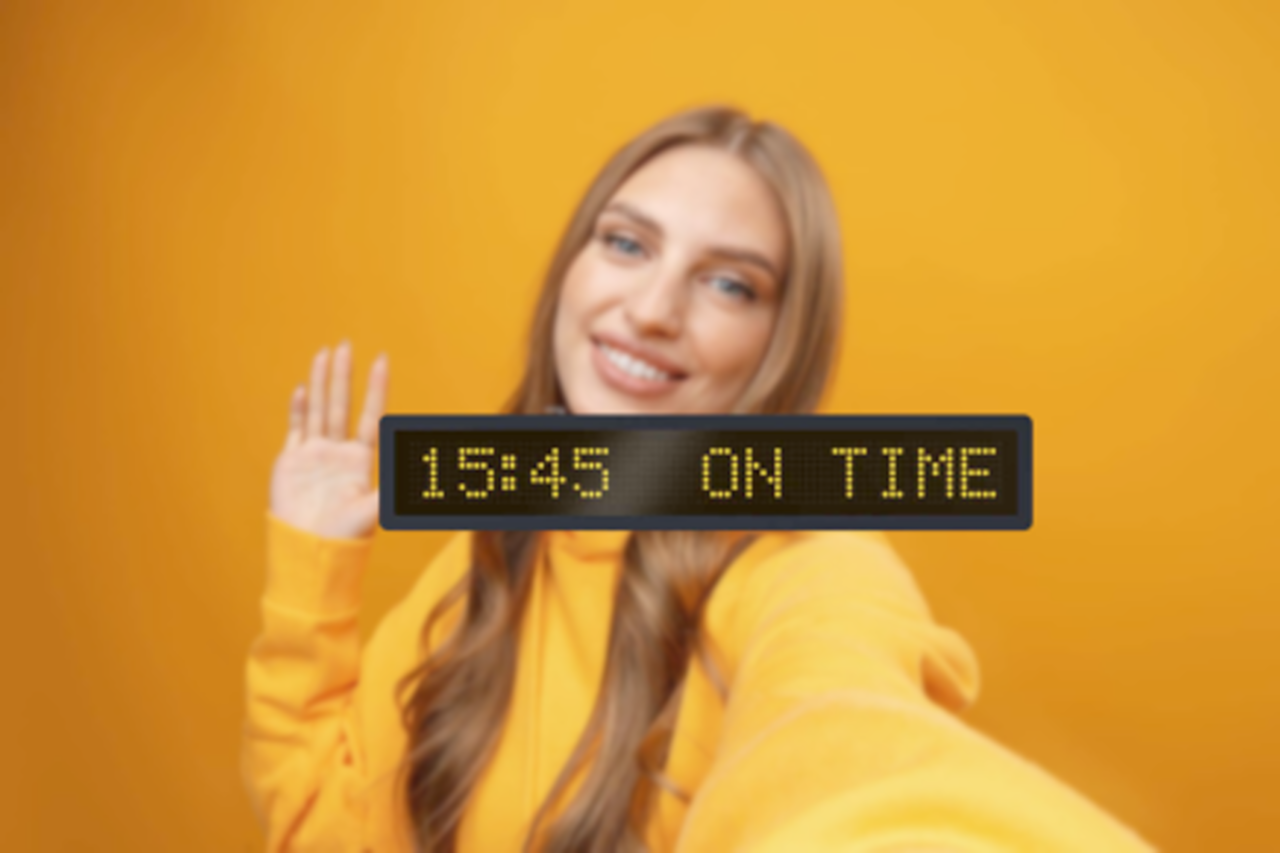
15:45
